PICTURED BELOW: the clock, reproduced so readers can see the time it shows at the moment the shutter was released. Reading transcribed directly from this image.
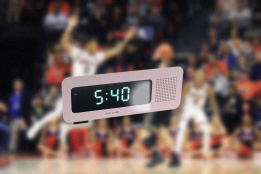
5:40
